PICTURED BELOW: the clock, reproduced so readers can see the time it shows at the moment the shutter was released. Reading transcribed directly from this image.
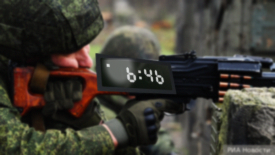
6:46
